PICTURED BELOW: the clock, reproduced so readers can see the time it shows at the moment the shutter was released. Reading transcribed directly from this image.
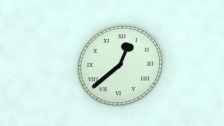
12:38
